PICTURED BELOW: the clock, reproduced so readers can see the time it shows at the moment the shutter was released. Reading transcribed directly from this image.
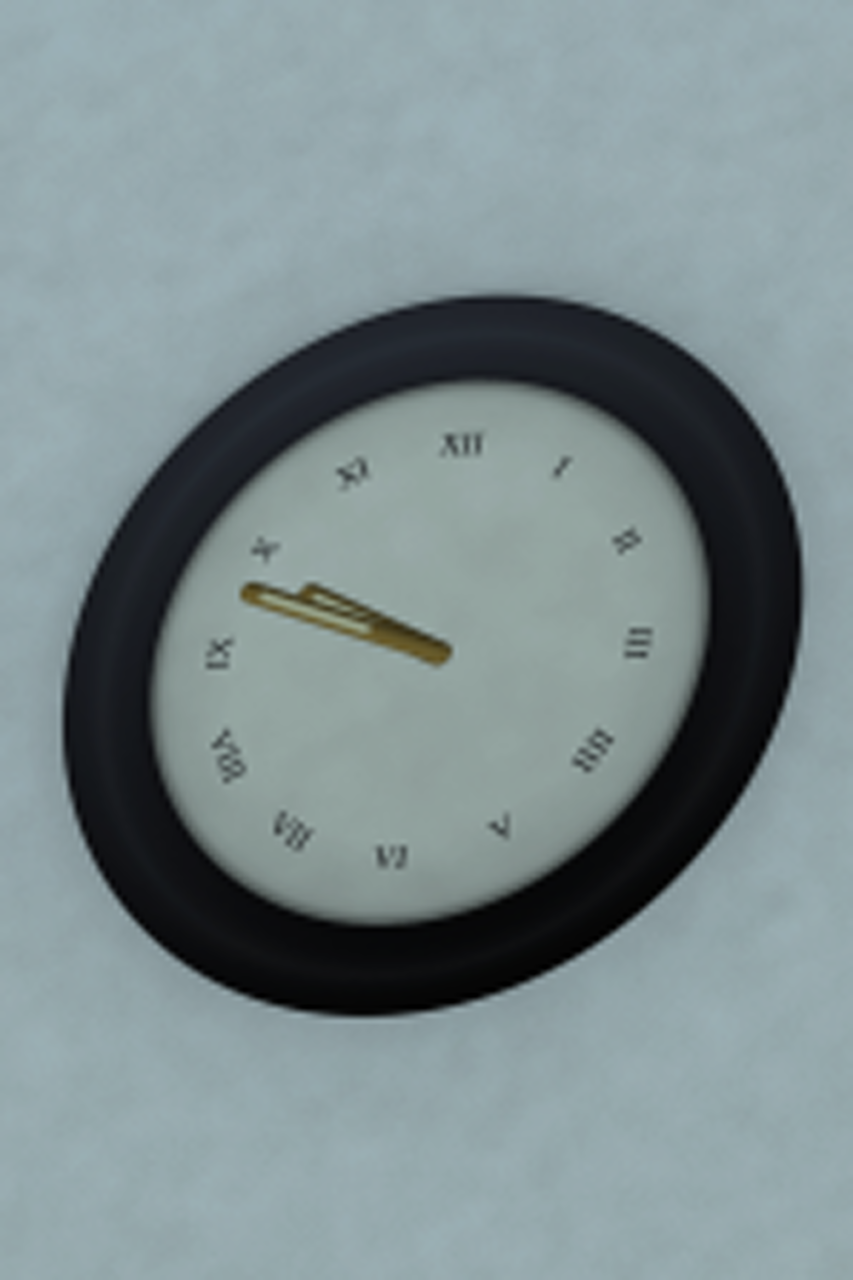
9:48
